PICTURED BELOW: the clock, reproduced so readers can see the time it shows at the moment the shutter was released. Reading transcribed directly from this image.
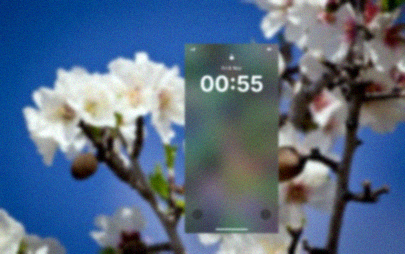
0:55
